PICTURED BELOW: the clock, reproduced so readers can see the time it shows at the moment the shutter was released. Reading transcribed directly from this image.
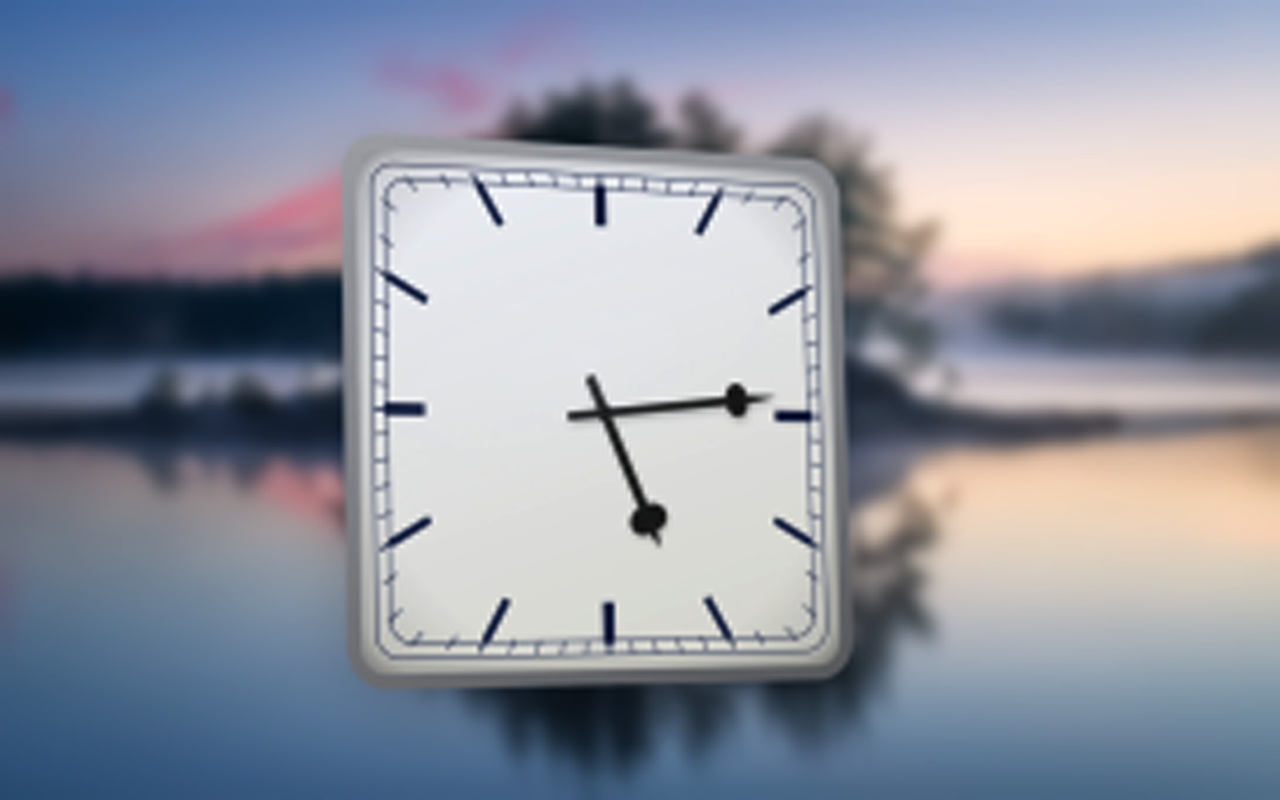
5:14
